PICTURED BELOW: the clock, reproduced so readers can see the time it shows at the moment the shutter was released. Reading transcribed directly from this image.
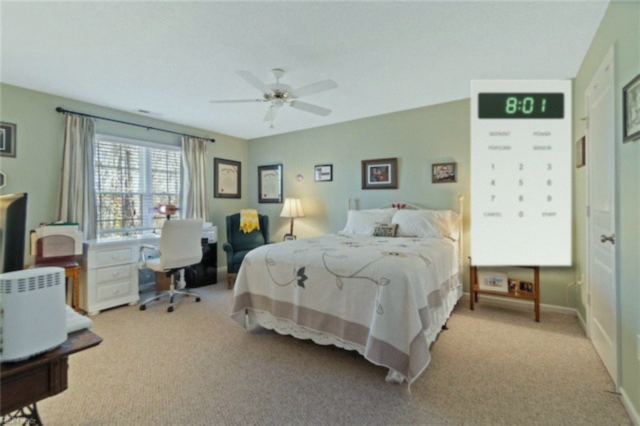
8:01
